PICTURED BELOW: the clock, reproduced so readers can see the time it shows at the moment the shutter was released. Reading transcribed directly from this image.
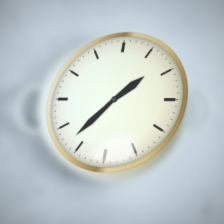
1:37
